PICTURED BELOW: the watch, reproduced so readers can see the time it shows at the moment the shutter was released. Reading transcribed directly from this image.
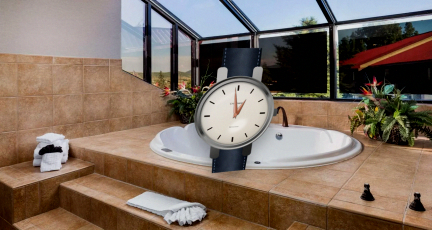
12:59
